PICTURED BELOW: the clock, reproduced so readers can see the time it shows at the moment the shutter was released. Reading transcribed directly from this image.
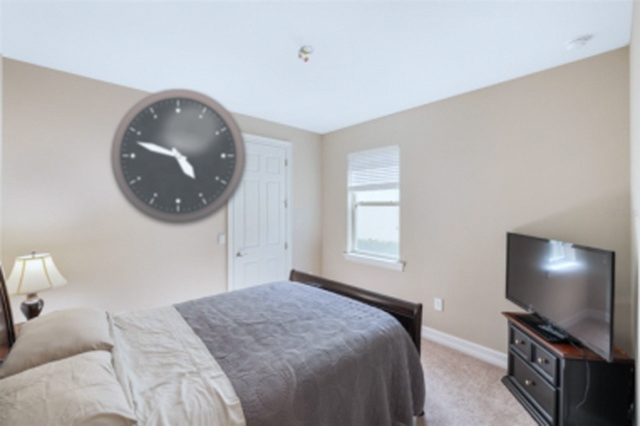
4:48
